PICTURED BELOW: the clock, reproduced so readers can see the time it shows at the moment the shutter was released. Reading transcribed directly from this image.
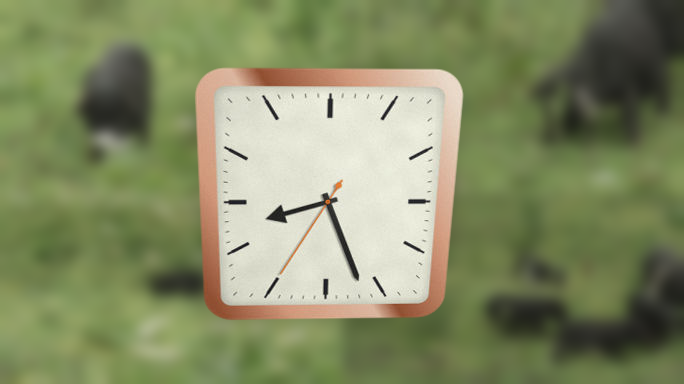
8:26:35
